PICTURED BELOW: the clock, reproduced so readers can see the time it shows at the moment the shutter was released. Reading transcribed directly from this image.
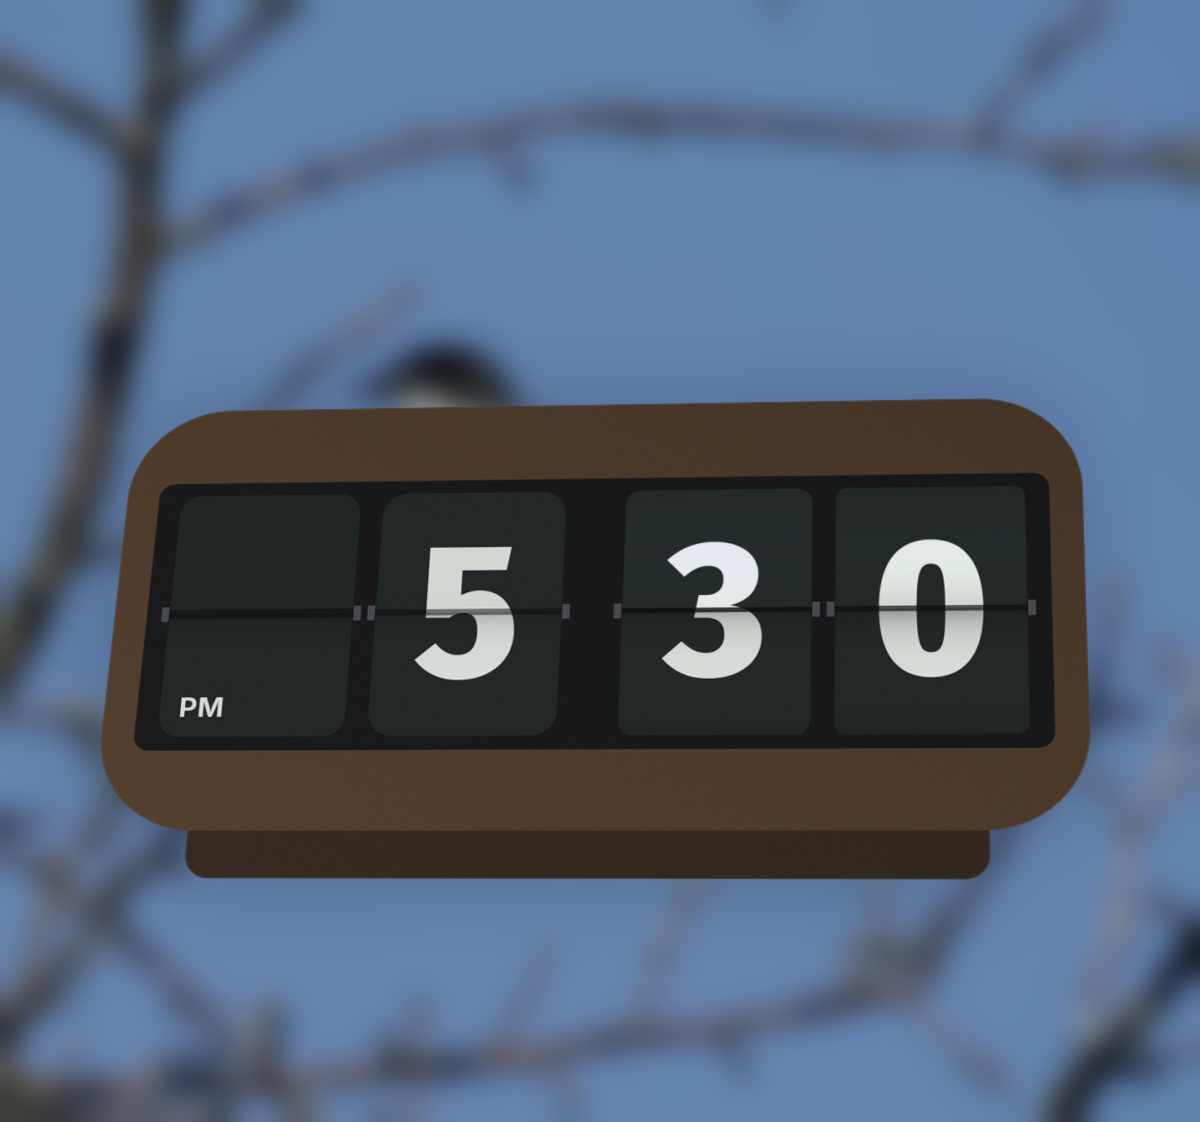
5:30
